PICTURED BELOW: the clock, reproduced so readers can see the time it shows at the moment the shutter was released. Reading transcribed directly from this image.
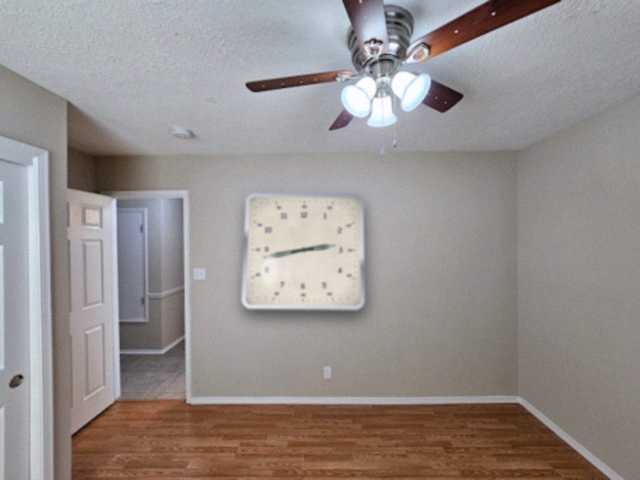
2:43
